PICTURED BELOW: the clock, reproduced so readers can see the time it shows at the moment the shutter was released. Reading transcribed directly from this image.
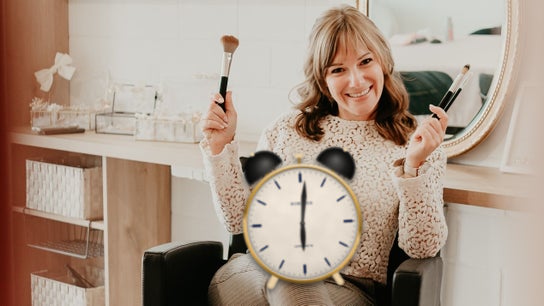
6:01
